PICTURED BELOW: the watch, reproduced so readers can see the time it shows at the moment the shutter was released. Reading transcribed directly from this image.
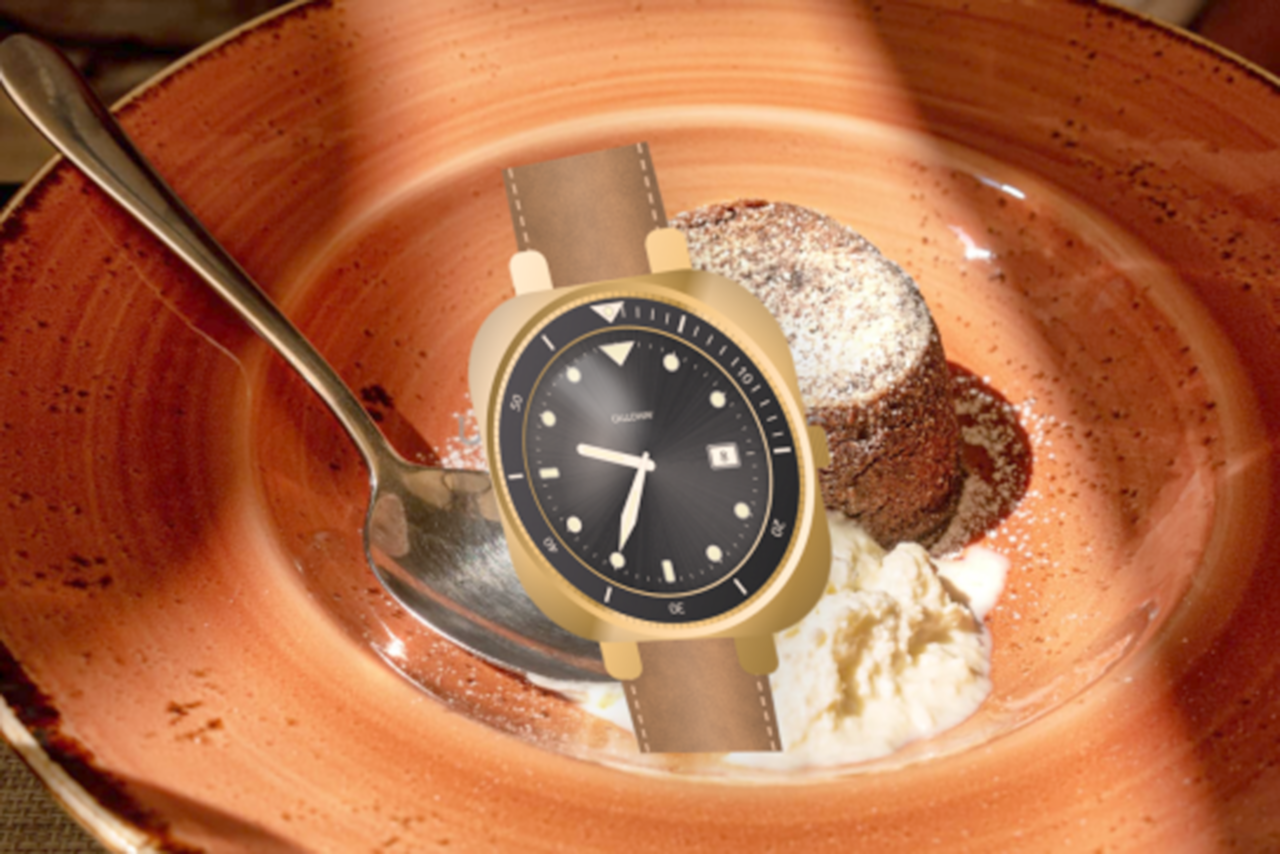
9:35
